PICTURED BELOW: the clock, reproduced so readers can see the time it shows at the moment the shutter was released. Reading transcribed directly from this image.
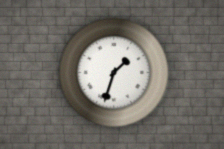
1:33
